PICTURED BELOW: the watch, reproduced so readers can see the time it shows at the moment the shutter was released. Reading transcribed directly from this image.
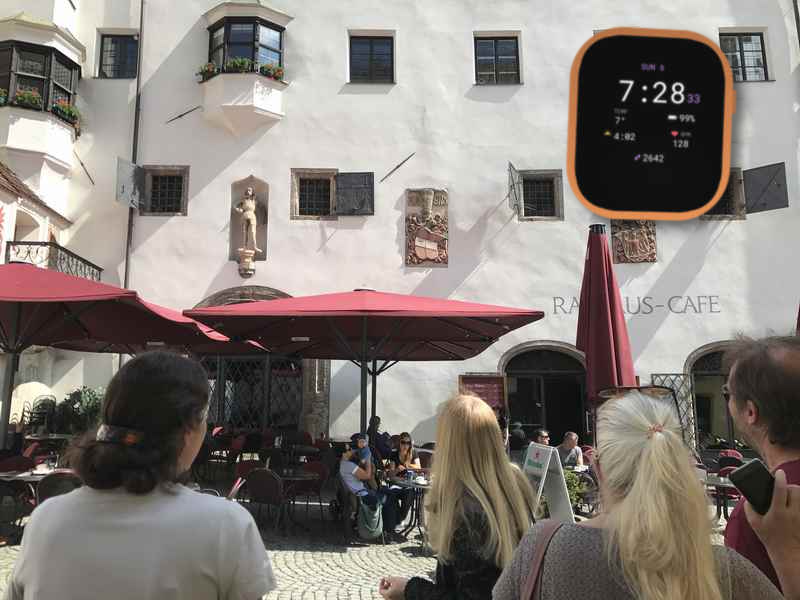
7:28:33
